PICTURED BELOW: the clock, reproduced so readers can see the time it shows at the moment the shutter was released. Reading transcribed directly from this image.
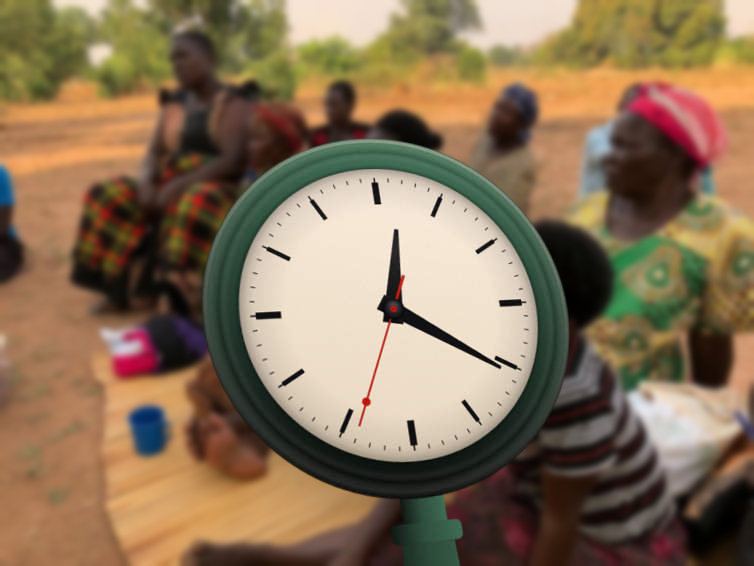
12:20:34
